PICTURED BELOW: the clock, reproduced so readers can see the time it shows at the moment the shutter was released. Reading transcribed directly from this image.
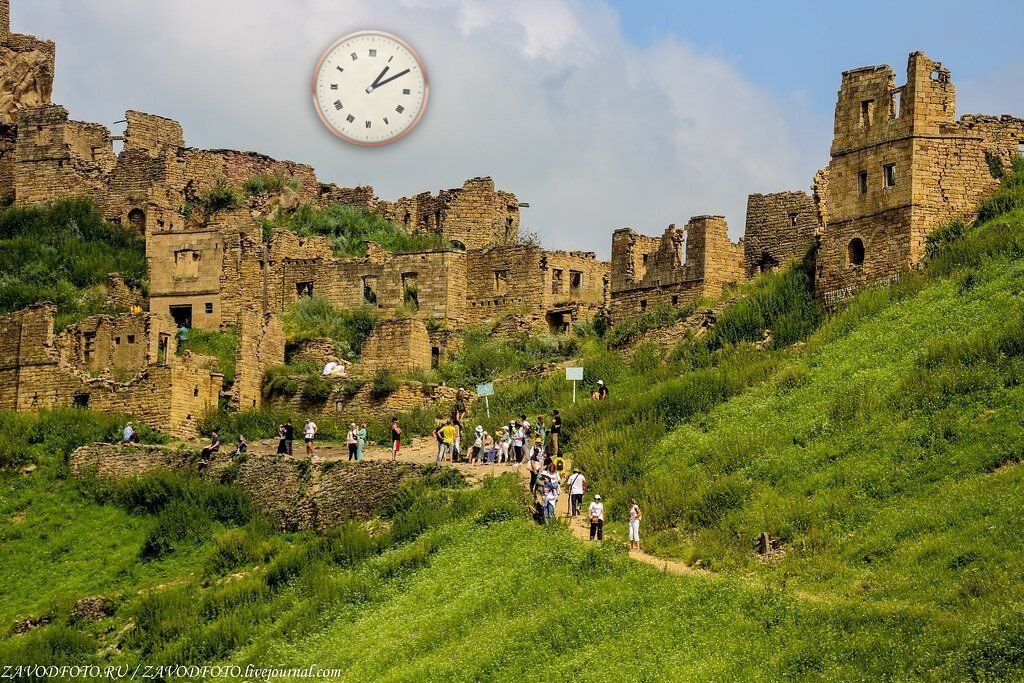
1:10
